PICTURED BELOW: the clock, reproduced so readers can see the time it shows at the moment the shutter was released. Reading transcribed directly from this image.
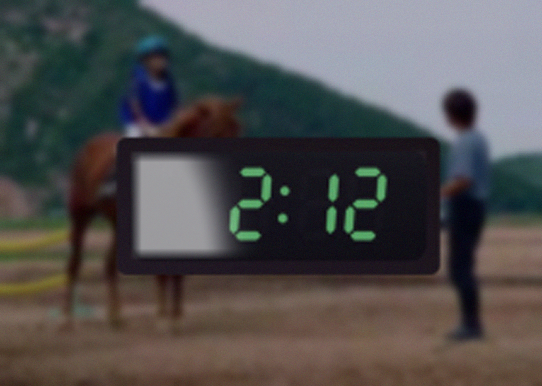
2:12
